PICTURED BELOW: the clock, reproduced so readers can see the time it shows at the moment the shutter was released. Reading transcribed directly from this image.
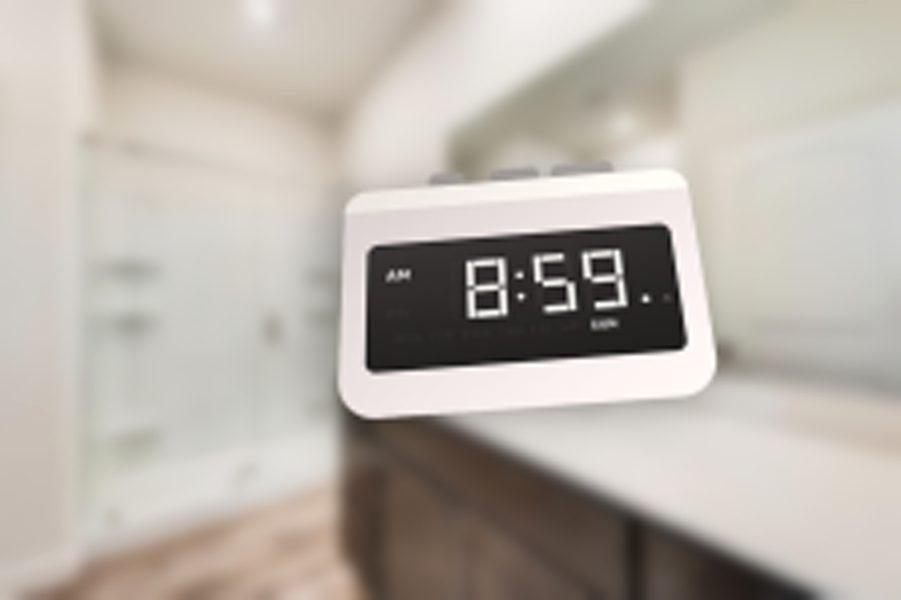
8:59
